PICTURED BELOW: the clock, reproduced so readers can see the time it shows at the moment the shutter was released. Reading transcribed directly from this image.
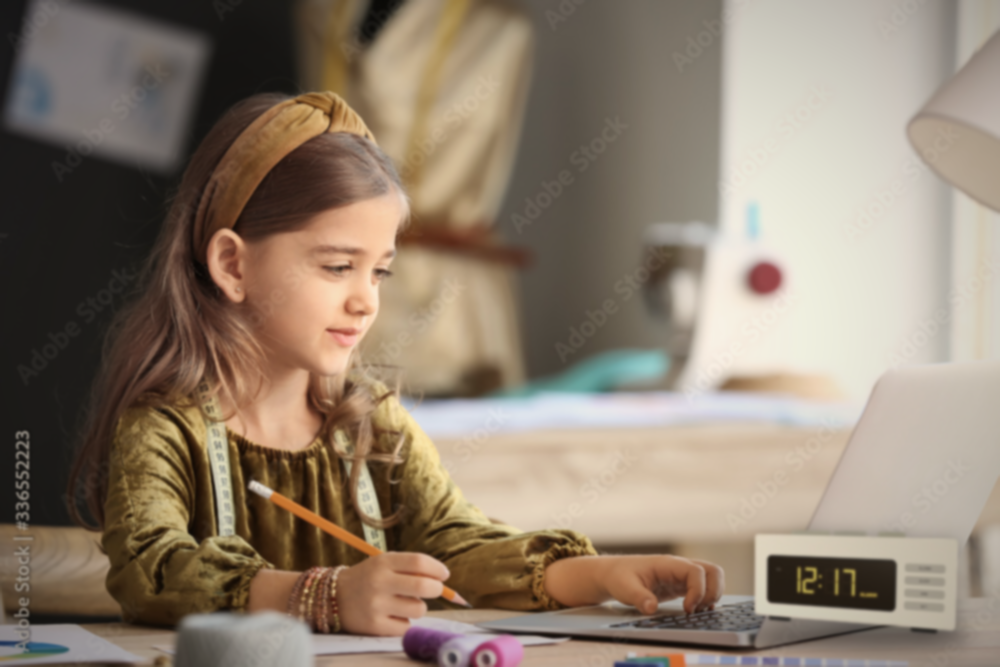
12:17
